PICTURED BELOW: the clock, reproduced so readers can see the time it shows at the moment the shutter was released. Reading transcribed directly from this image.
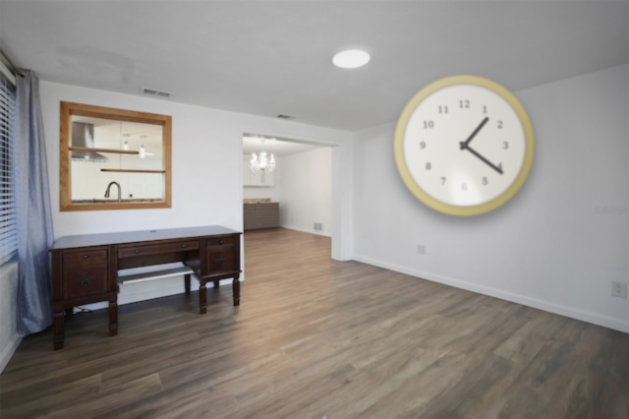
1:21
